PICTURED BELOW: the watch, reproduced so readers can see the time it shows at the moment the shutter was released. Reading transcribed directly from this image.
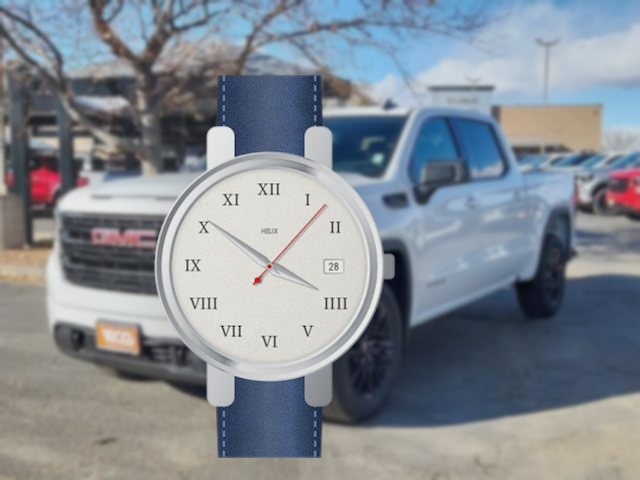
3:51:07
